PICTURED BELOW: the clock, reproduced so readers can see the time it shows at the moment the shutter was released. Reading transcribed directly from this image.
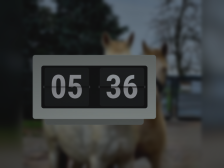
5:36
